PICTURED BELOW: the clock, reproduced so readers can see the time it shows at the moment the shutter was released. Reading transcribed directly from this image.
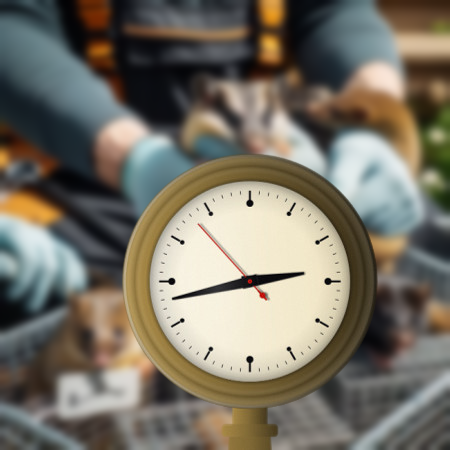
2:42:53
